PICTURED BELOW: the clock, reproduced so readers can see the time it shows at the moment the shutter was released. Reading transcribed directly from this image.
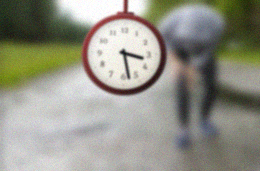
3:28
